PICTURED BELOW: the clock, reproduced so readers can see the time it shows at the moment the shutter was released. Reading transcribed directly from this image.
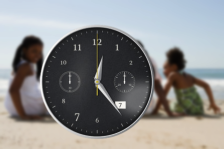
12:24
